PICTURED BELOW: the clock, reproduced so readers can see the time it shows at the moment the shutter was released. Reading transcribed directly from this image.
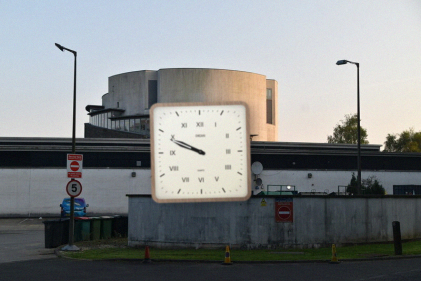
9:49
